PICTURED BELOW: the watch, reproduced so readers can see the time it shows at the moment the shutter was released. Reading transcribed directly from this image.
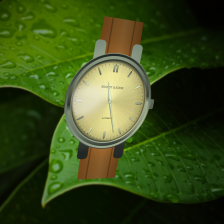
11:27
